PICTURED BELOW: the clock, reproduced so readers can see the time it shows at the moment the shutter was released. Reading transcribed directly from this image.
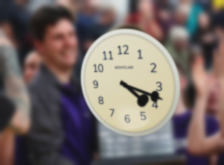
4:18
